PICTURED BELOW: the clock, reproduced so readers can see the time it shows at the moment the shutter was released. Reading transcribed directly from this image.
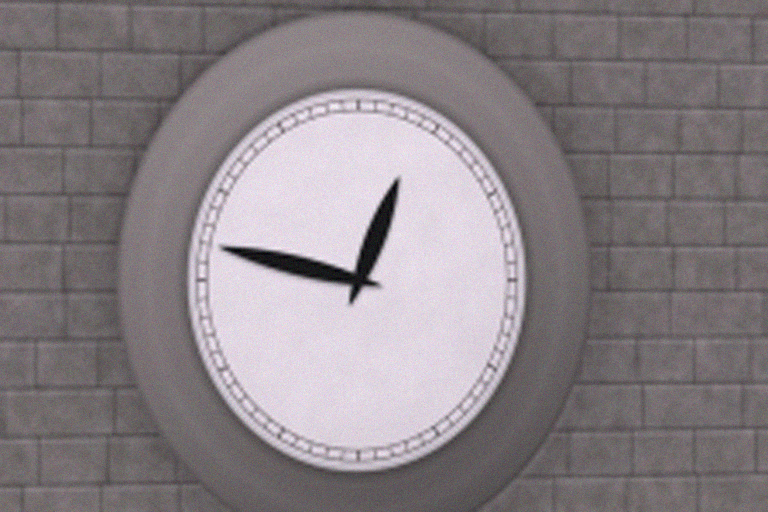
12:47
